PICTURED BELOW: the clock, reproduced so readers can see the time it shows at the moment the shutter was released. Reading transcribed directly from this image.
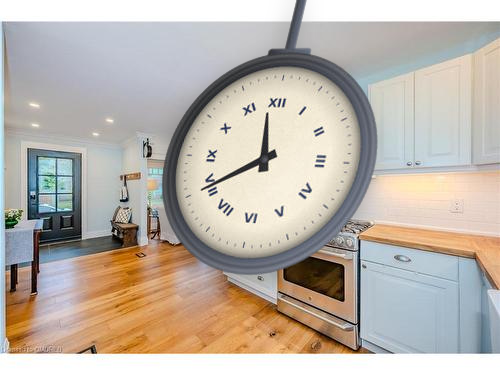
11:40
